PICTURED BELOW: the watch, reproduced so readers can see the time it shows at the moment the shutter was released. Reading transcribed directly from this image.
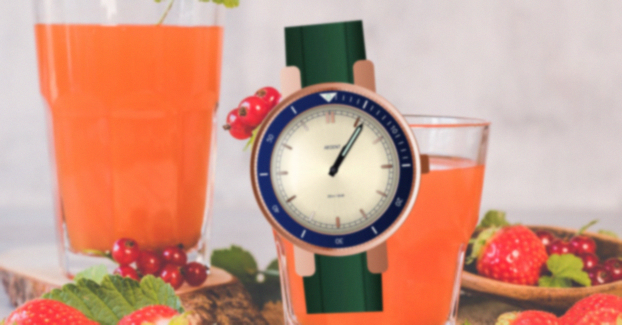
1:06
